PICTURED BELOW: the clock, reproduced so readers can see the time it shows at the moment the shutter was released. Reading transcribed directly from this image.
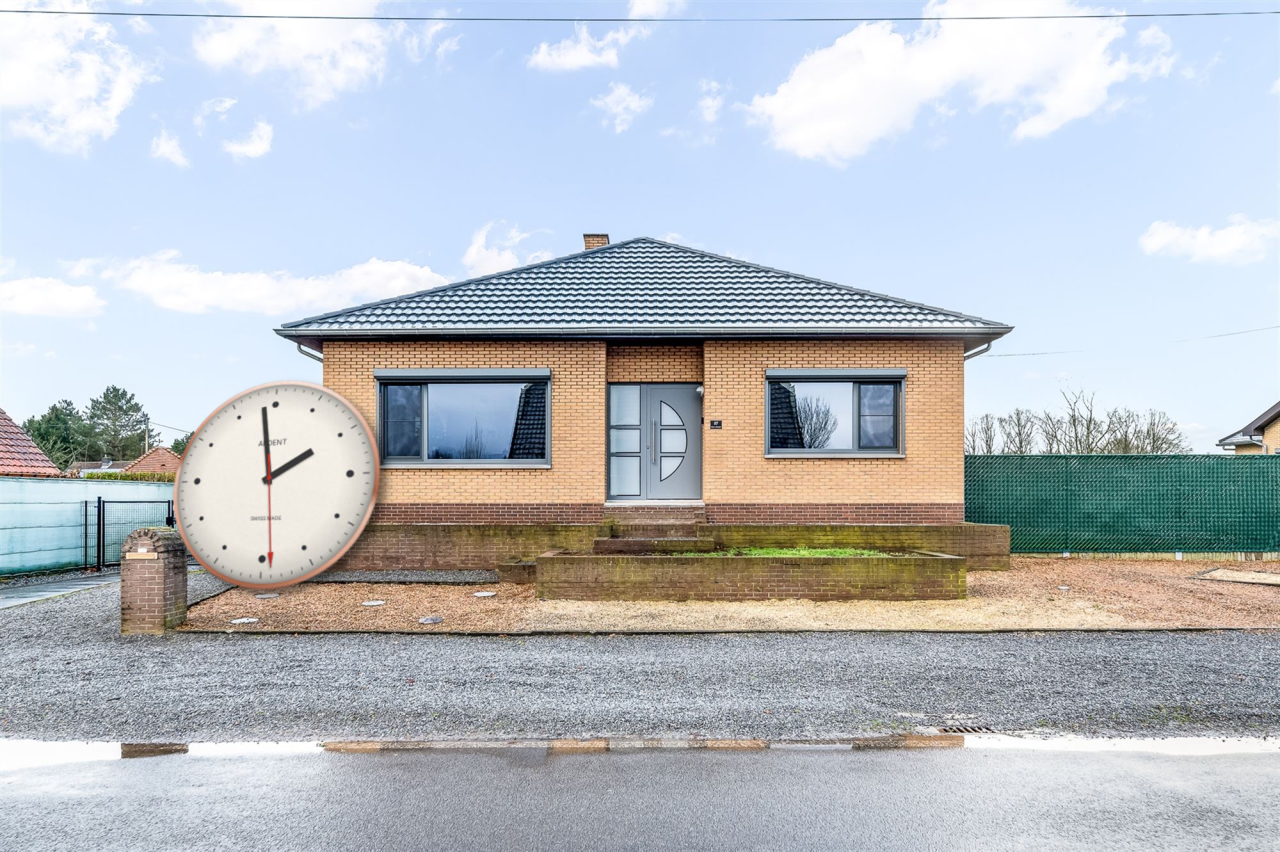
1:58:29
